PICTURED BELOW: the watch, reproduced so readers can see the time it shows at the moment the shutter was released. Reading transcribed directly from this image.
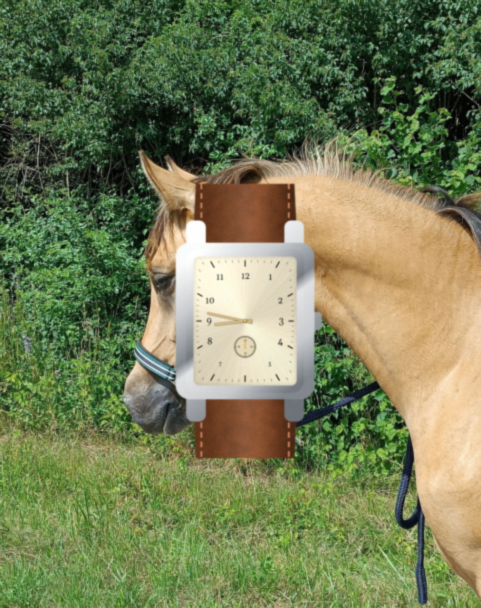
8:47
